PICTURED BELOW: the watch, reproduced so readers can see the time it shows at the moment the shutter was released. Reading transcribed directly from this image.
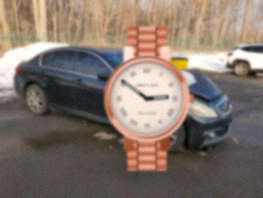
2:51
